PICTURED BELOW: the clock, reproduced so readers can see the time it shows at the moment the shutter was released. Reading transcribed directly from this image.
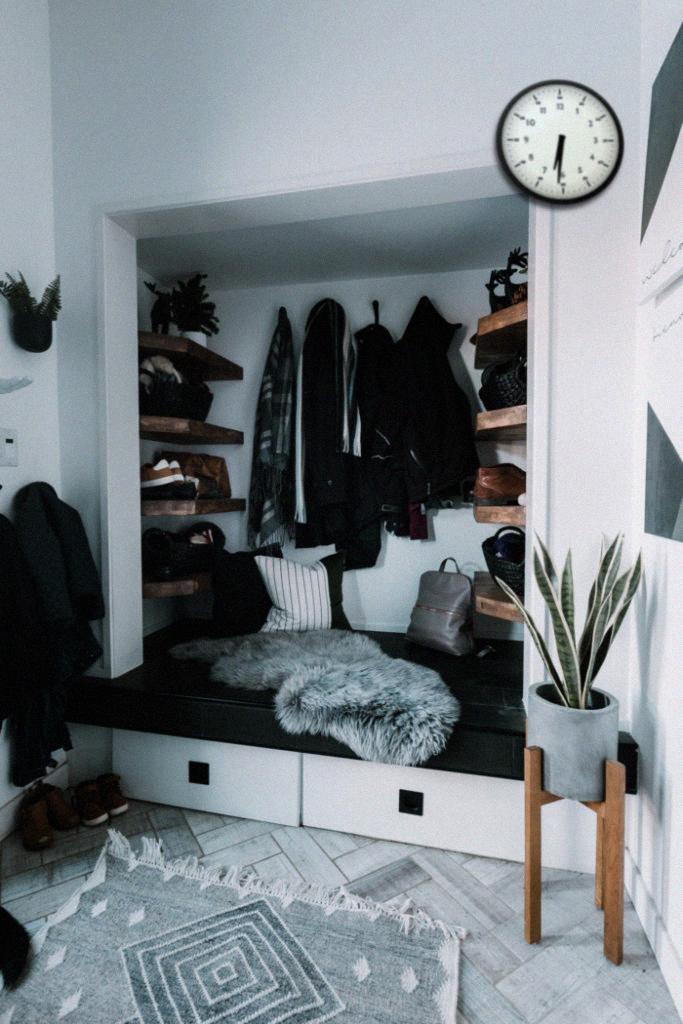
6:31
